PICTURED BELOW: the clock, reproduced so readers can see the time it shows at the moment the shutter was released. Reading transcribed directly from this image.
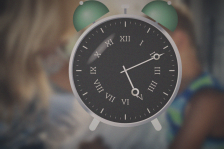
5:11
